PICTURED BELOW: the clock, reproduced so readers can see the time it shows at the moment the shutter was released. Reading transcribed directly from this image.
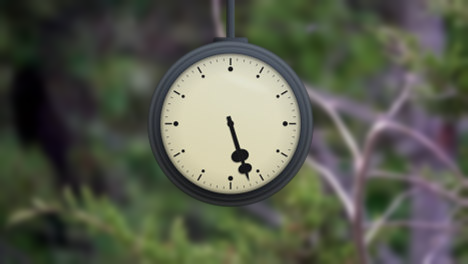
5:27
